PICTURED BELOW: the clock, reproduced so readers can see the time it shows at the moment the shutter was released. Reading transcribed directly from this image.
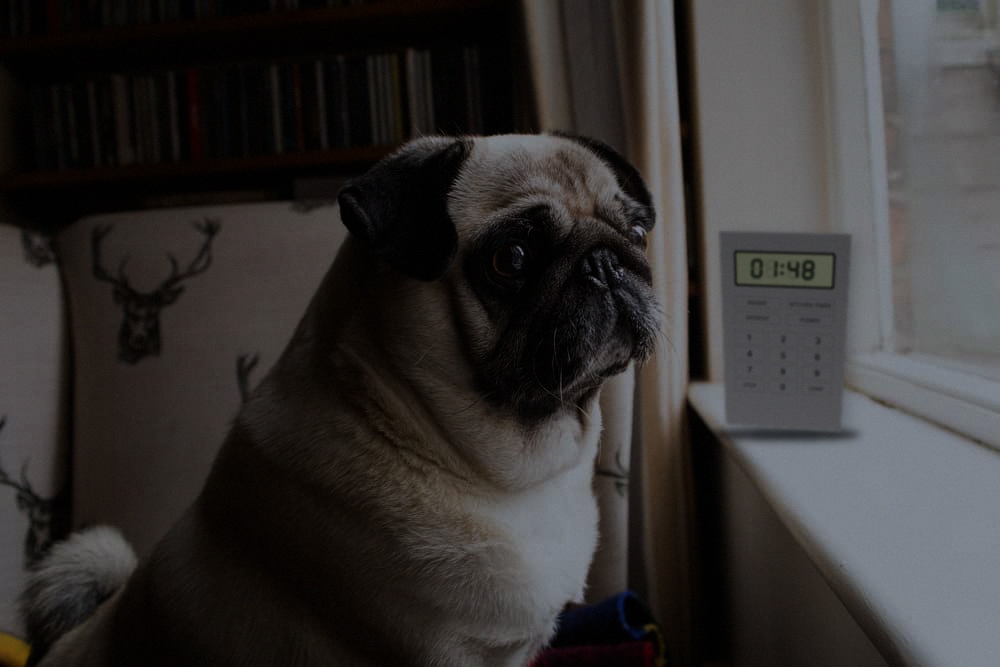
1:48
